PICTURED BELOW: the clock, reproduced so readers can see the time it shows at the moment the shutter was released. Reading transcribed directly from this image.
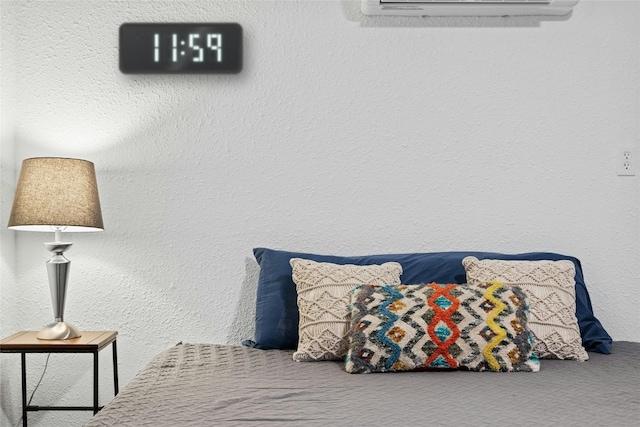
11:59
